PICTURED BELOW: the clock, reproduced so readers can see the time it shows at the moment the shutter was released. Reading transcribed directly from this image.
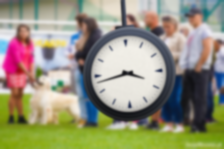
3:43
